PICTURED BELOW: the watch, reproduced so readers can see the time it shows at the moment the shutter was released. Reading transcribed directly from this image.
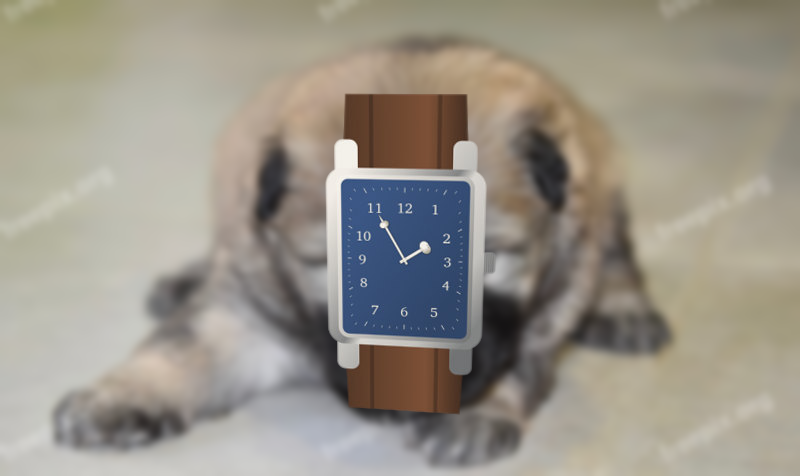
1:55
